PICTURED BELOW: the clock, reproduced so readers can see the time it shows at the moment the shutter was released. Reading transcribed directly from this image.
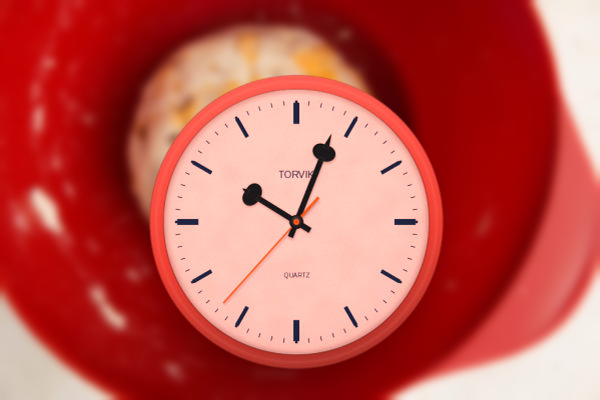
10:03:37
